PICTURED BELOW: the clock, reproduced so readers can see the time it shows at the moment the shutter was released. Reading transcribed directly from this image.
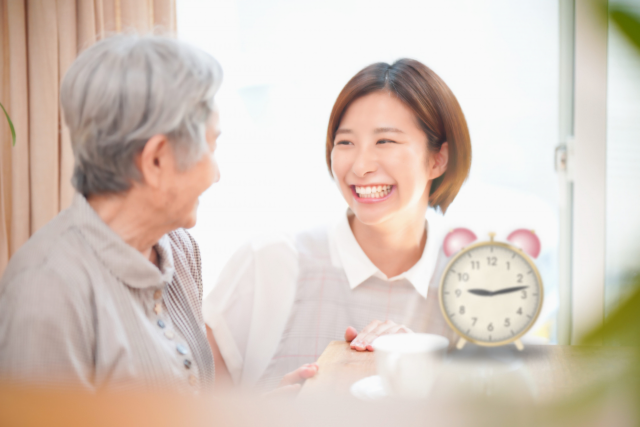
9:13
